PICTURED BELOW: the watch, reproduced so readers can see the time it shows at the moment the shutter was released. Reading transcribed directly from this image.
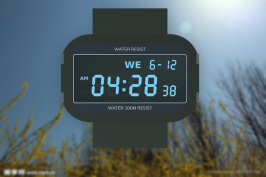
4:28:38
